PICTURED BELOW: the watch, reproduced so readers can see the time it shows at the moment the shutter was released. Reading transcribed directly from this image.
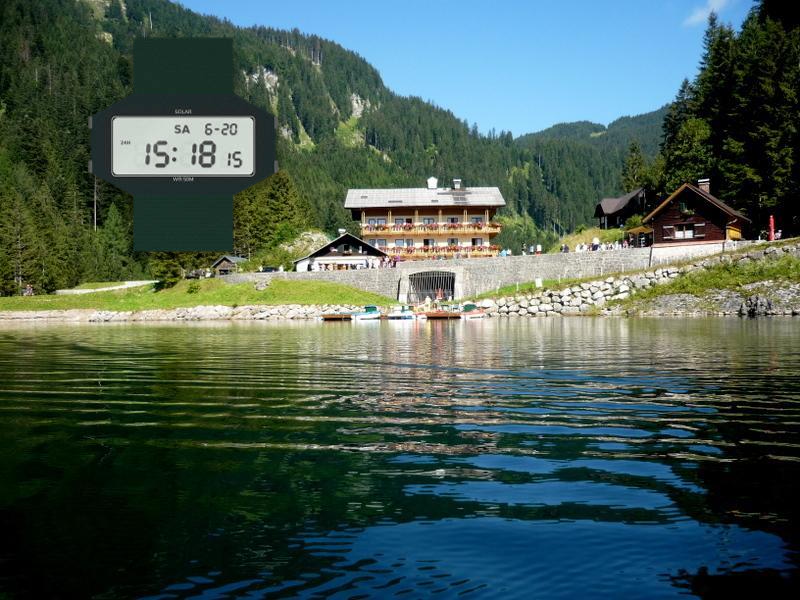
15:18:15
